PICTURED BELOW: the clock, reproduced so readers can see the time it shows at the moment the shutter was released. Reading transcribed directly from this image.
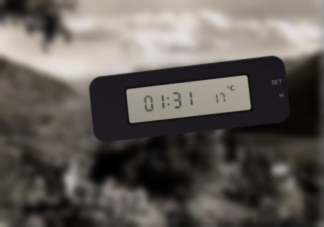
1:31
